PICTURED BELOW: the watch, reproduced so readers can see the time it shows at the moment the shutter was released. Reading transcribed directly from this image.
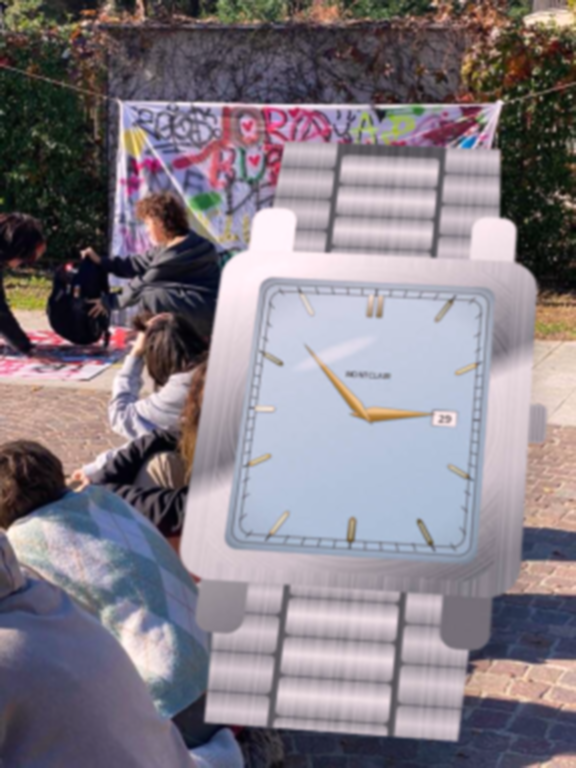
2:53
